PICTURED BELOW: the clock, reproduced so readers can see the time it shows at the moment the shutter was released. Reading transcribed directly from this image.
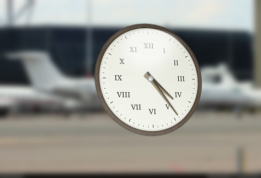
4:24
